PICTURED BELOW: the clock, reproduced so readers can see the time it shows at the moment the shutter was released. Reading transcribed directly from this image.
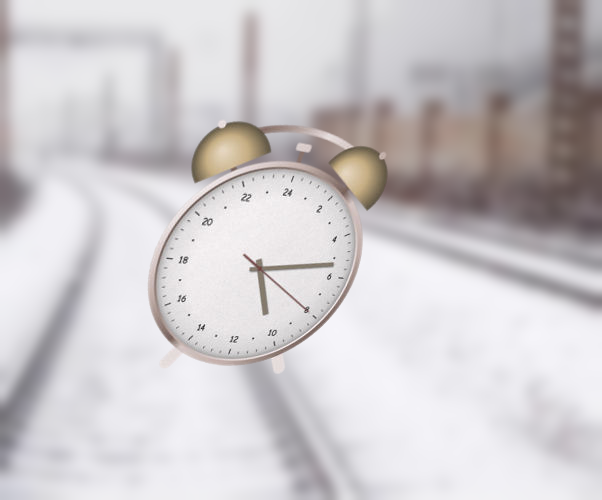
10:13:20
